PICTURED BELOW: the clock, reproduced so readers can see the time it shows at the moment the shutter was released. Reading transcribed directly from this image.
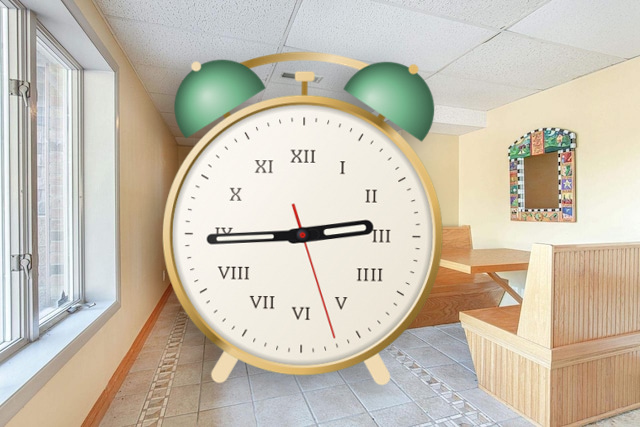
2:44:27
